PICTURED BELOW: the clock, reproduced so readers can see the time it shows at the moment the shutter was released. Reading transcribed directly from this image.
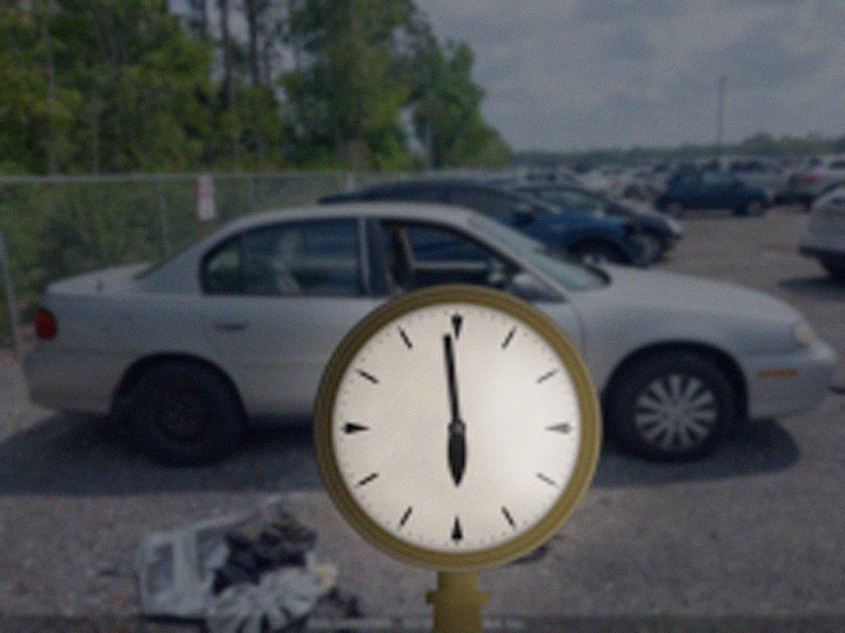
5:59
